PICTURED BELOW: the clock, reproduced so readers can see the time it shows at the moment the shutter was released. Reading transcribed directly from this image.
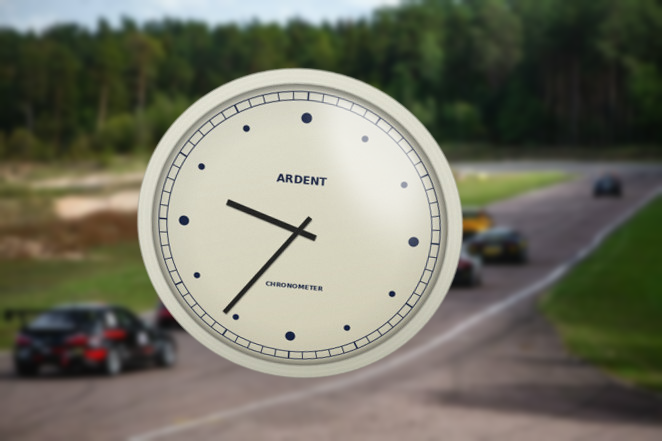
9:36
